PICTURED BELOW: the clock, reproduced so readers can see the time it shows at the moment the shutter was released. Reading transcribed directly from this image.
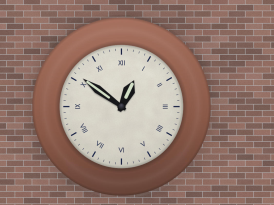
12:51
